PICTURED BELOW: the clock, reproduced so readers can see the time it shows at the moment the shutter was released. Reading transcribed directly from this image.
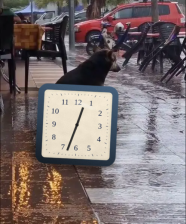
12:33
